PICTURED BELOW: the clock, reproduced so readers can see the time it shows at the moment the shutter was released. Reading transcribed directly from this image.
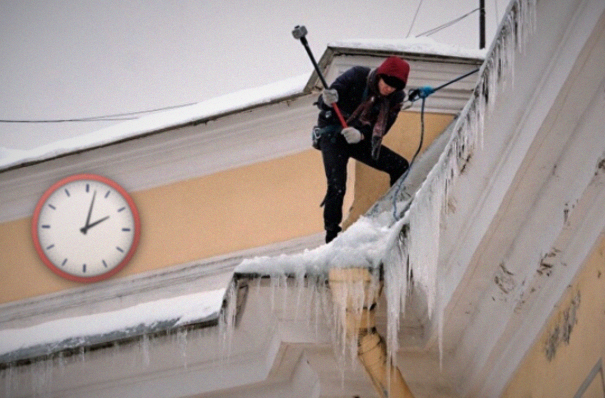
2:02
